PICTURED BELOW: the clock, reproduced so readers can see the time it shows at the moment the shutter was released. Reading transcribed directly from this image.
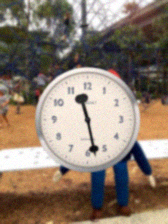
11:28
